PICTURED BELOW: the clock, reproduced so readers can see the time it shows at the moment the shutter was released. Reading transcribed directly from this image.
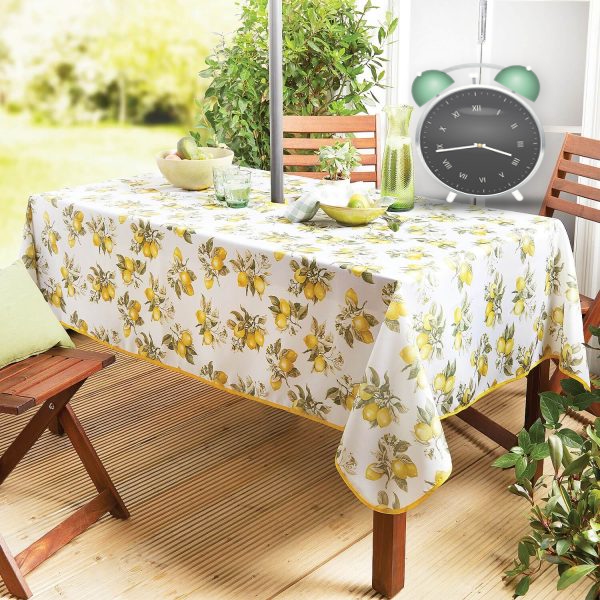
3:44
